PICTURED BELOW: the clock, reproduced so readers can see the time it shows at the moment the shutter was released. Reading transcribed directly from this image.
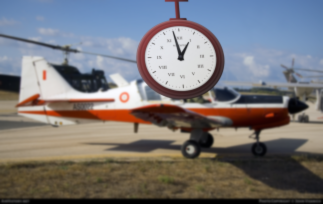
12:58
